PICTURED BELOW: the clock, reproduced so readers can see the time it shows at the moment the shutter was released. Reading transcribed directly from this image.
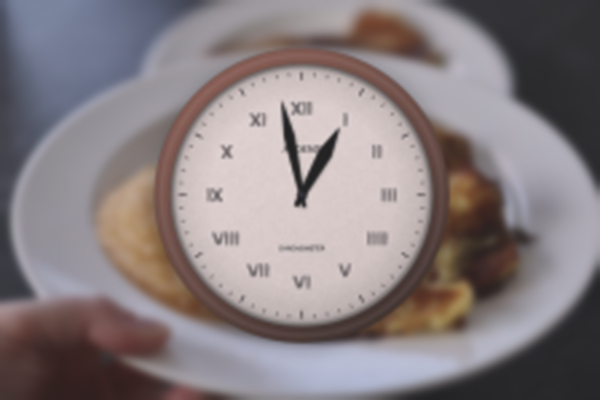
12:58
